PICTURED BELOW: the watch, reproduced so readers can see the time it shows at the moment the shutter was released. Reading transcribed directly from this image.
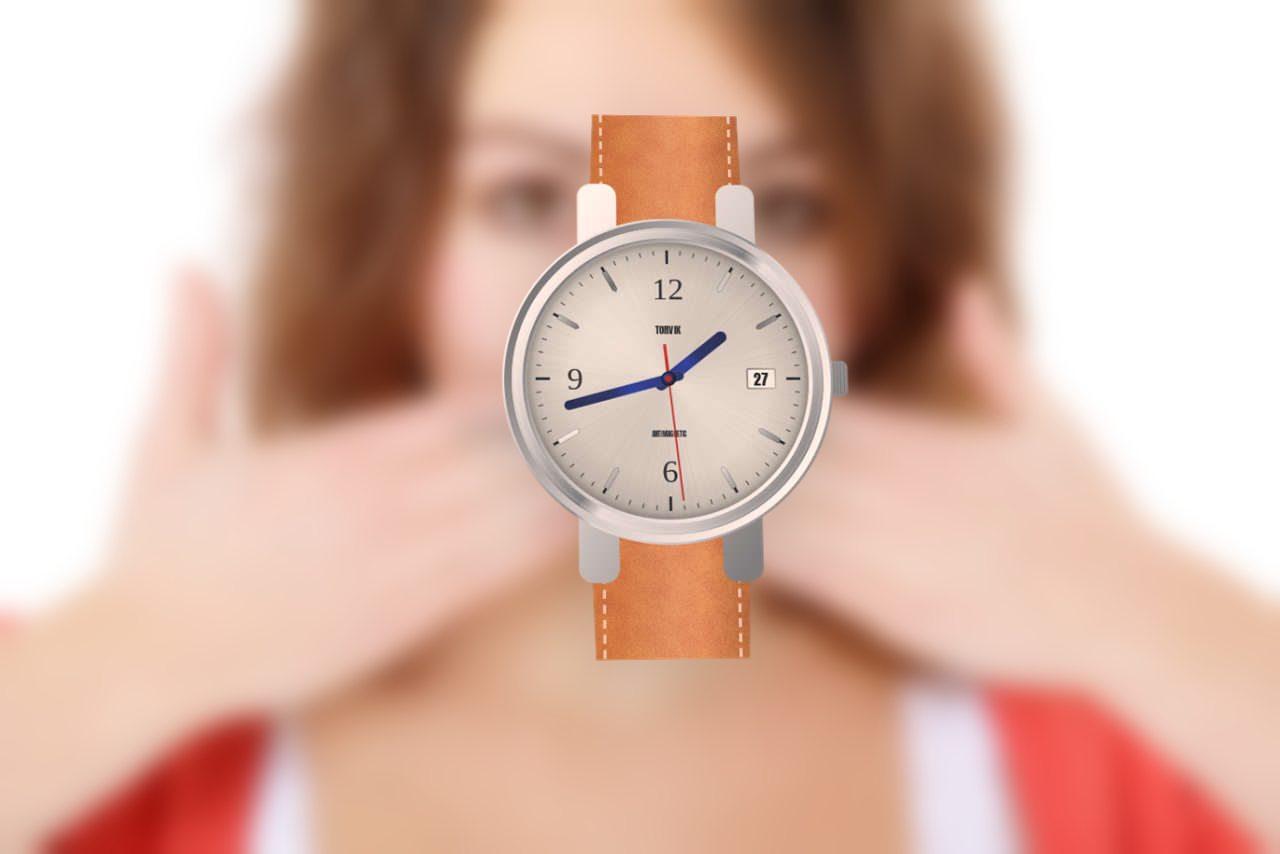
1:42:29
